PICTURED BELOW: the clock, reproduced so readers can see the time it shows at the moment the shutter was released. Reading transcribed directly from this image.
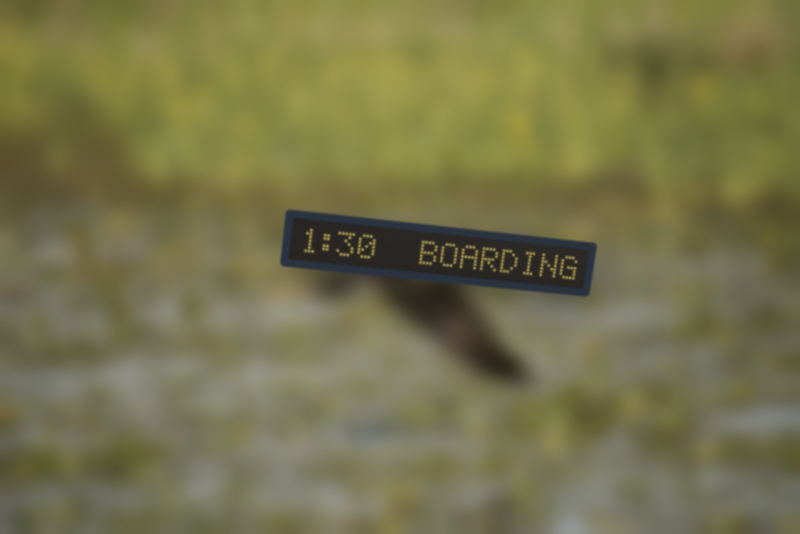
1:30
